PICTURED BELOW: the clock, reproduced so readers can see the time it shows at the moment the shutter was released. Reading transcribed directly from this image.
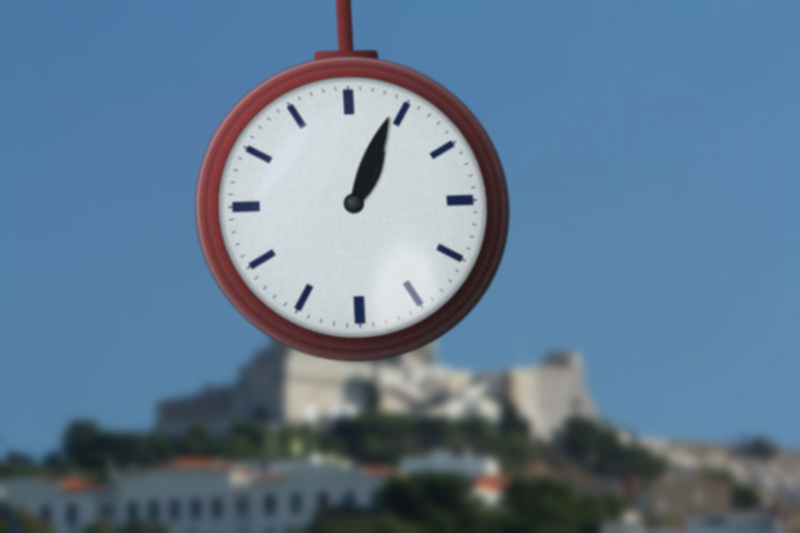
1:04
